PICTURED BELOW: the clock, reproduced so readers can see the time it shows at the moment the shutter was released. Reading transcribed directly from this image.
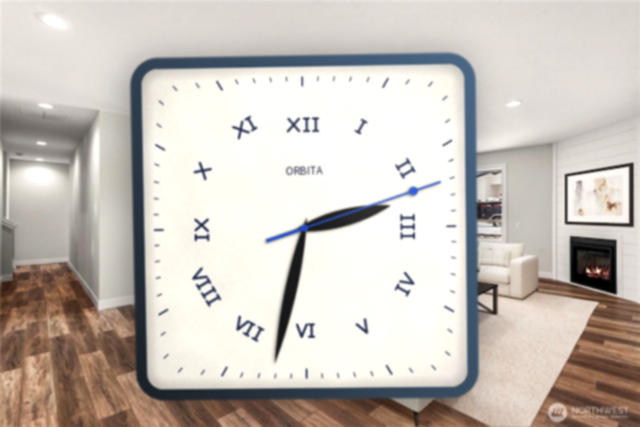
2:32:12
